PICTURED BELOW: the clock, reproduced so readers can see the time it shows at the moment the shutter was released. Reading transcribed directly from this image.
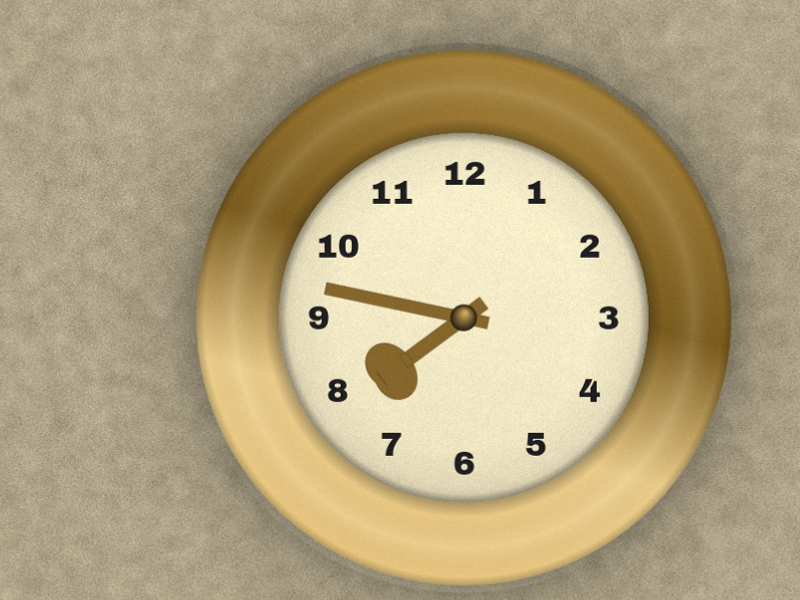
7:47
